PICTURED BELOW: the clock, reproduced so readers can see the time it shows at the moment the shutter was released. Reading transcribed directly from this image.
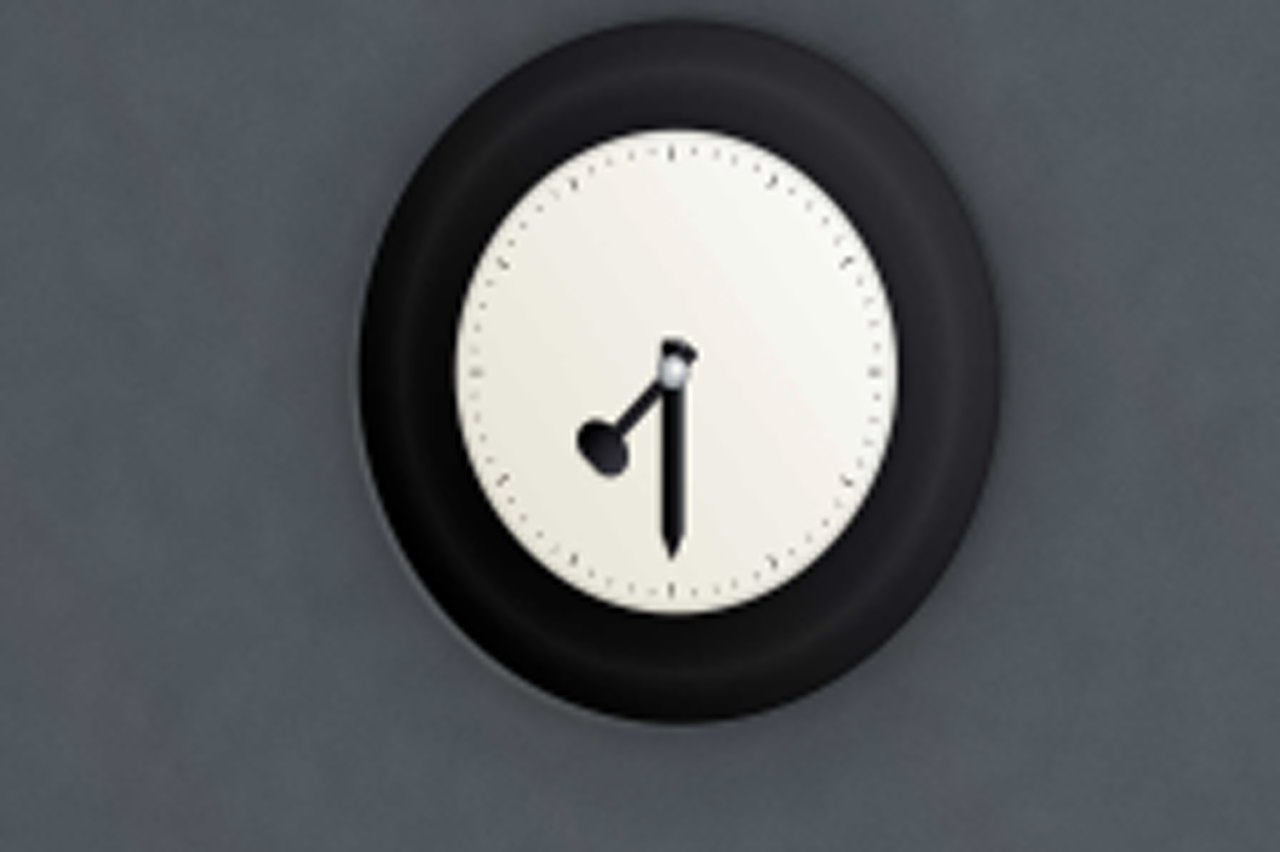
7:30
